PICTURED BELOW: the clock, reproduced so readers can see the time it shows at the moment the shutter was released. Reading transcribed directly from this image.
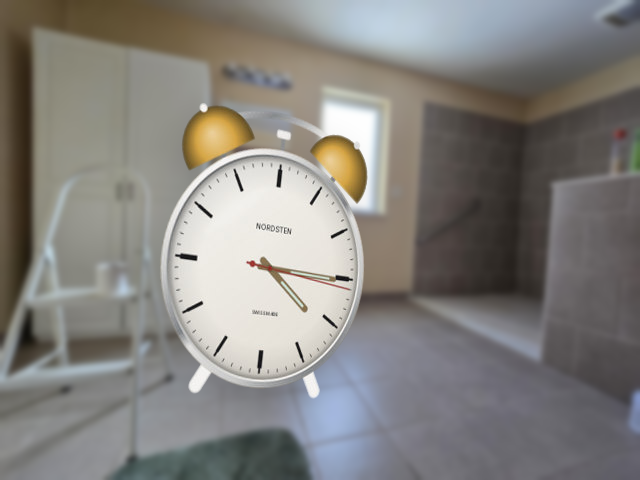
4:15:16
